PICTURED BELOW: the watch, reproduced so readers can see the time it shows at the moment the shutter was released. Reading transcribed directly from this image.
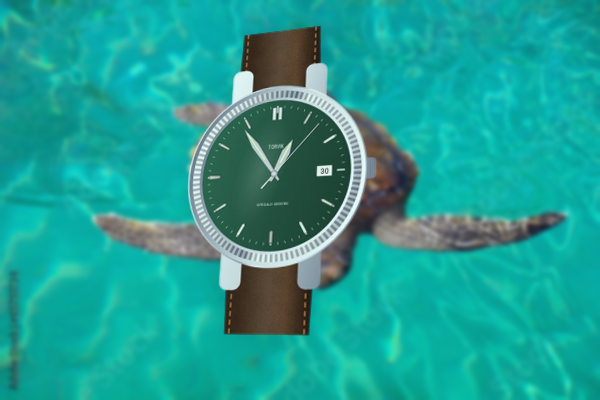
12:54:07
